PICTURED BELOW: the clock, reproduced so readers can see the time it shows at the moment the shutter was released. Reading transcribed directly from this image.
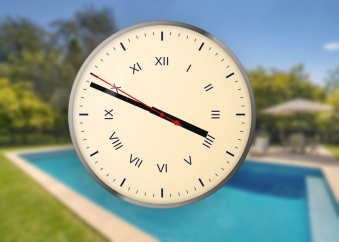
3:48:50
